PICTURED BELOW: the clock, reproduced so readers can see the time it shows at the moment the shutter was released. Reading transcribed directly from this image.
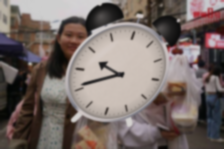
9:41
